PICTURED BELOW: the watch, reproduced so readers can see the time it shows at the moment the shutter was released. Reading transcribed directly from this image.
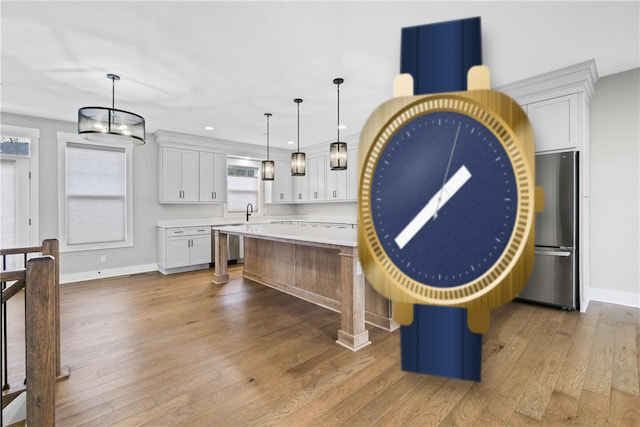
1:38:03
